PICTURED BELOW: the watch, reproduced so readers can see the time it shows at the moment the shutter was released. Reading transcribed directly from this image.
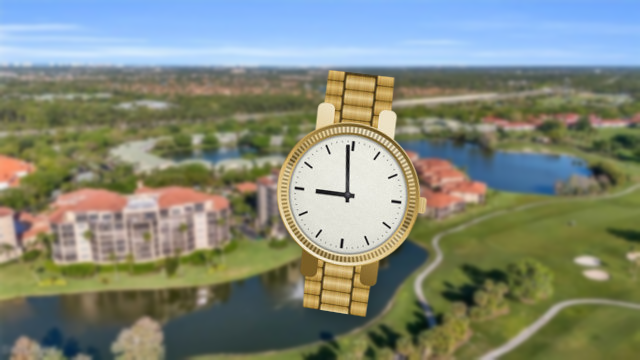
8:59
